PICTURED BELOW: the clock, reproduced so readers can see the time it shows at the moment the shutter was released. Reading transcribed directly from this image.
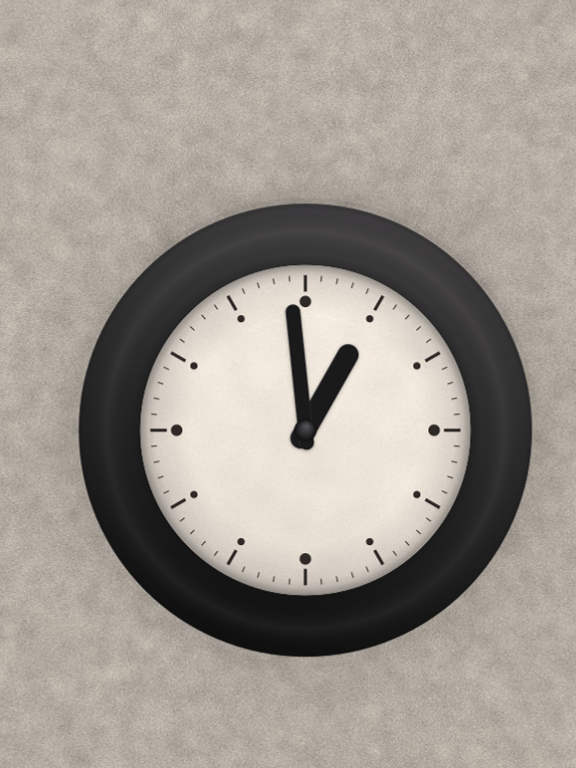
12:59
